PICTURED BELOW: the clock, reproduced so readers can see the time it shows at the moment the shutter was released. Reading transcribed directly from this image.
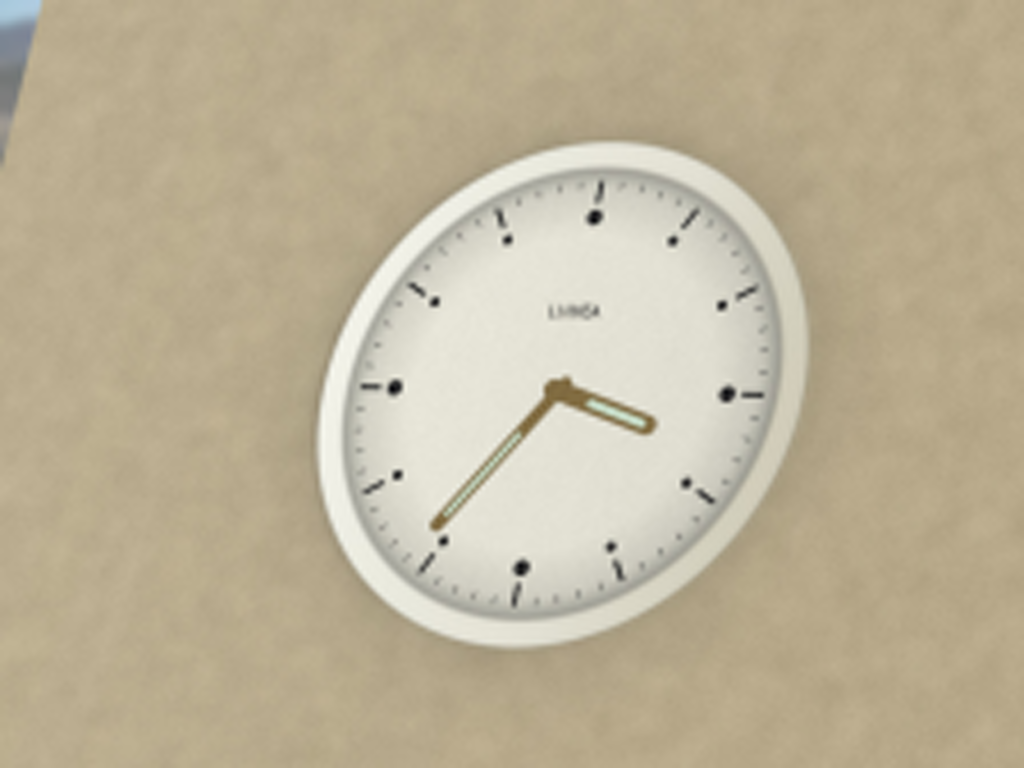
3:36
